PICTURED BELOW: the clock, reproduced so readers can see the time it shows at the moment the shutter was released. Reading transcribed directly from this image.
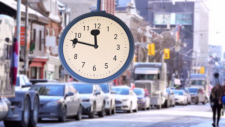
11:47
